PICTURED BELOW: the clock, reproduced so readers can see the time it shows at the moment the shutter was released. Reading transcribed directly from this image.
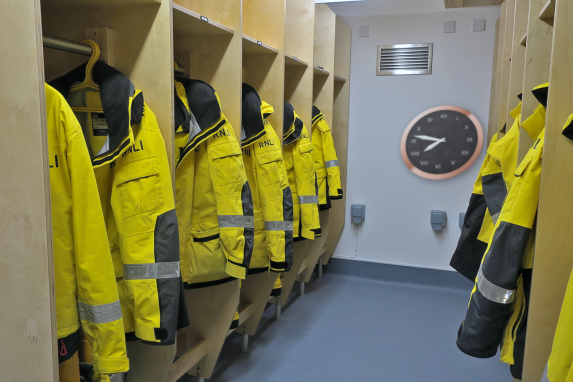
7:47
